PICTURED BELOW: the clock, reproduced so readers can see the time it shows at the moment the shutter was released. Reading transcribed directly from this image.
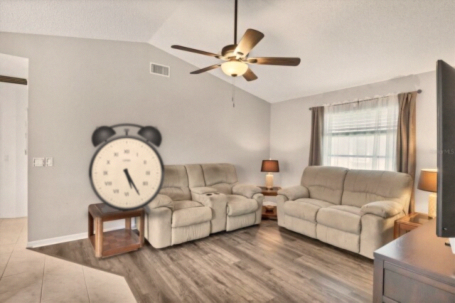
5:25
